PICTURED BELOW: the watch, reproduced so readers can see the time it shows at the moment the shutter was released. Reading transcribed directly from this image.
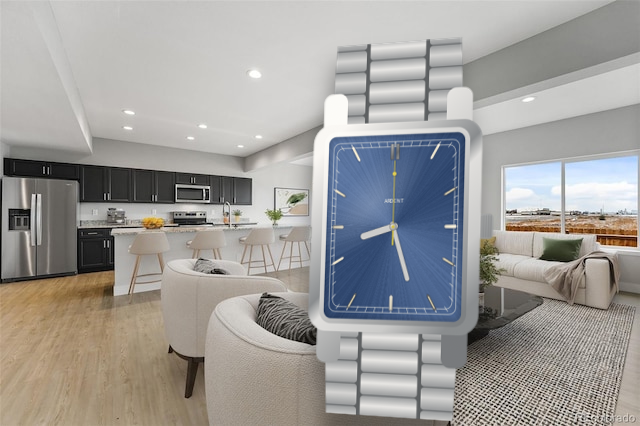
8:27:00
